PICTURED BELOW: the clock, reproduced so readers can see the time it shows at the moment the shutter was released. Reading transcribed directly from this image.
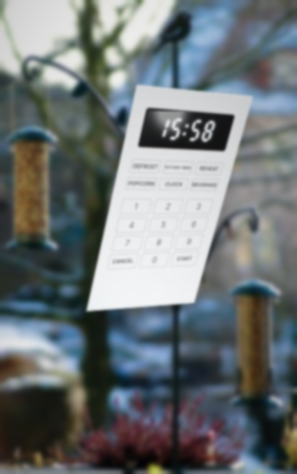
15:58
